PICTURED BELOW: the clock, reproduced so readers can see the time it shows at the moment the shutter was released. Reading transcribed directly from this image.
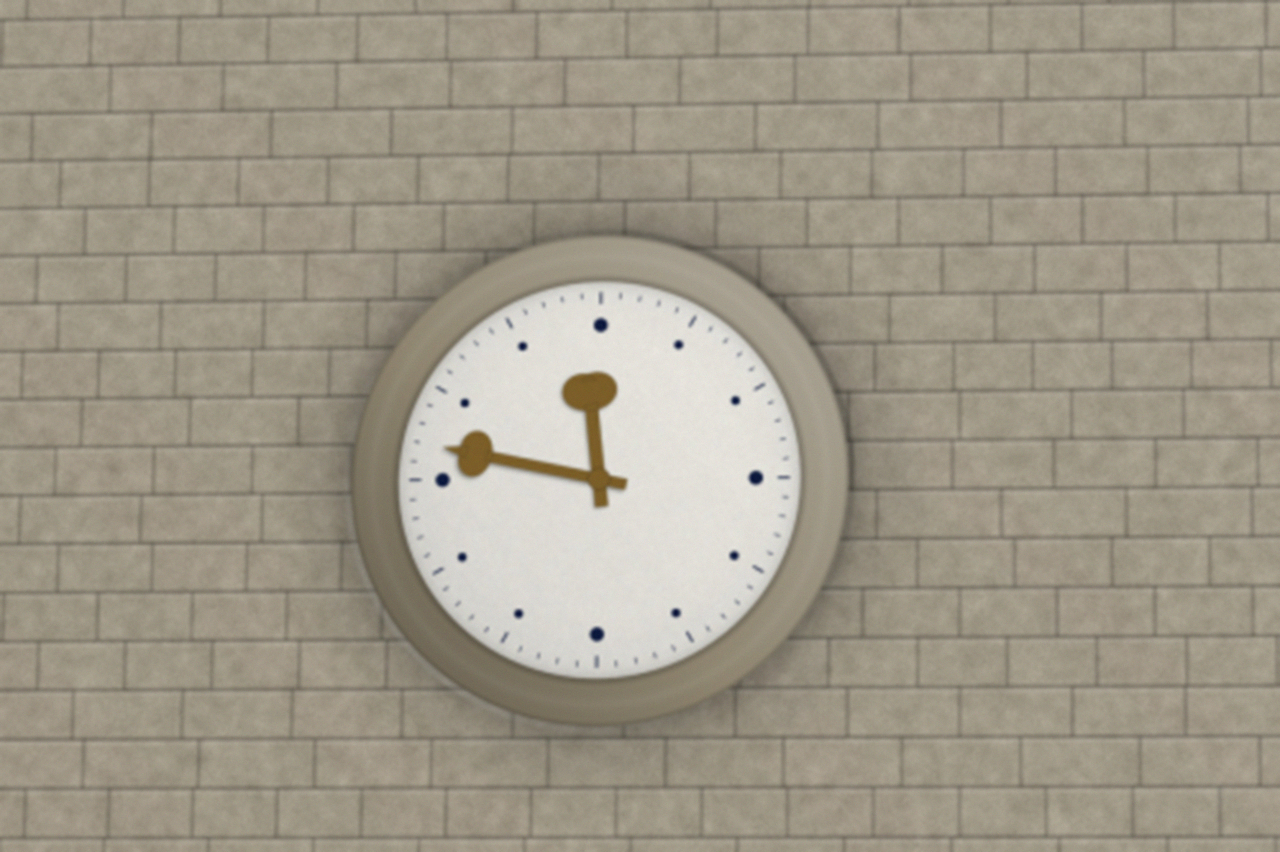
11:47
